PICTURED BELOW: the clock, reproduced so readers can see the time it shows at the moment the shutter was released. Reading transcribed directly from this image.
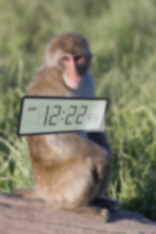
12:22
